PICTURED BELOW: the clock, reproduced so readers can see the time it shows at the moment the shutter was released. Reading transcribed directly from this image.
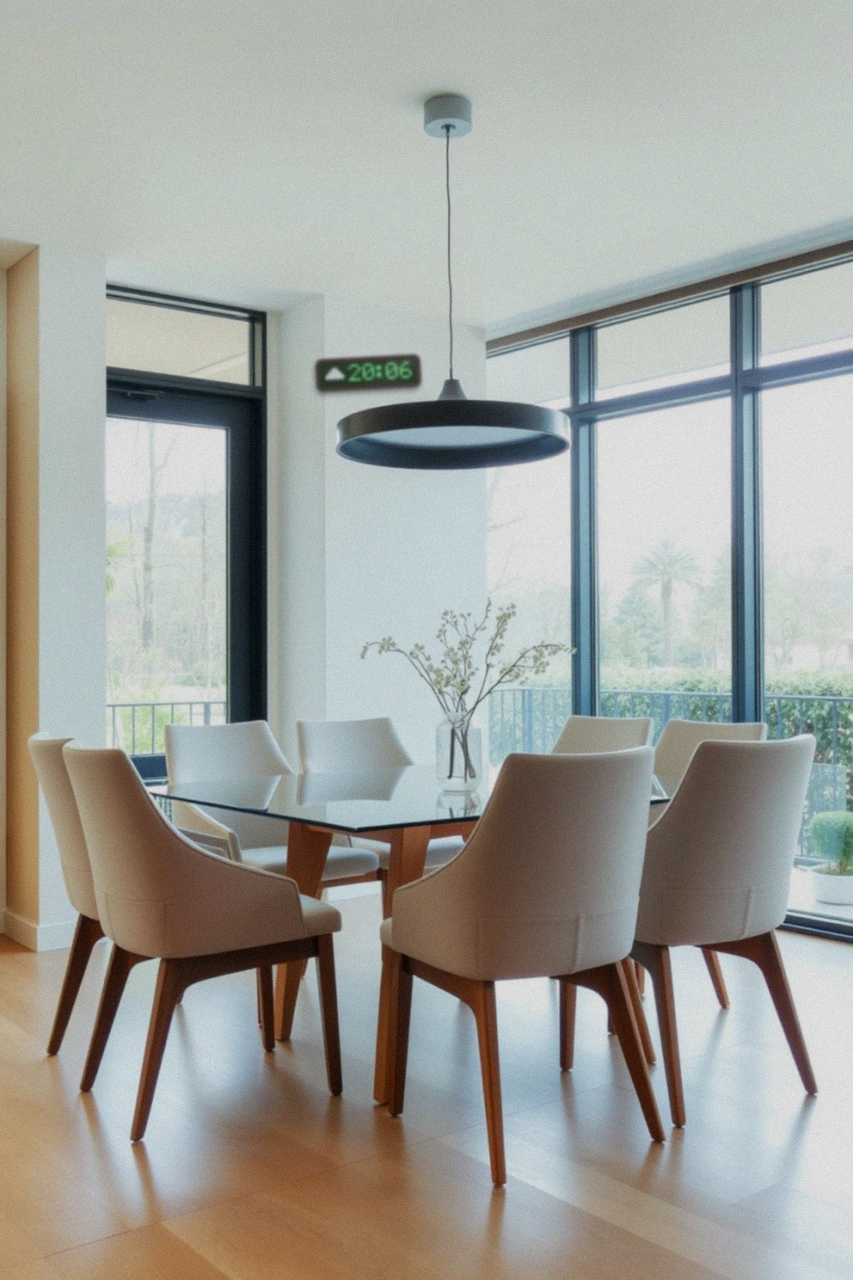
20:06
